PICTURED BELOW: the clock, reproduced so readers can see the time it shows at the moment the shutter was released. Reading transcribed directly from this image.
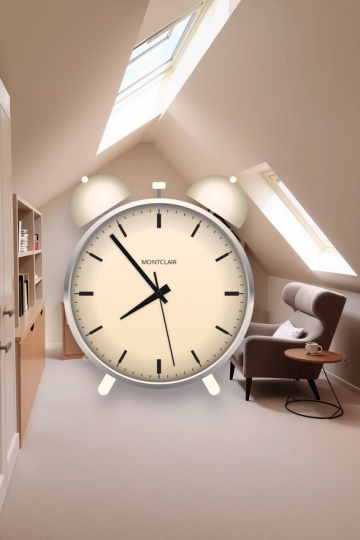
7:53:28
